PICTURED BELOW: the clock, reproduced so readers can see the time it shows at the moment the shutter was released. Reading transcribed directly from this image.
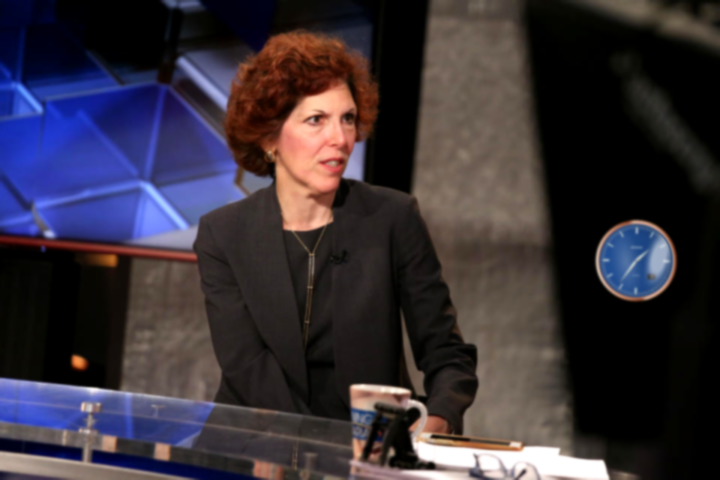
1:36
